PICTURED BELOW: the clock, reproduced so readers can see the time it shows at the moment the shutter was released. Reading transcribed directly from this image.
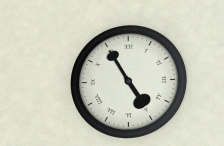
4:55
